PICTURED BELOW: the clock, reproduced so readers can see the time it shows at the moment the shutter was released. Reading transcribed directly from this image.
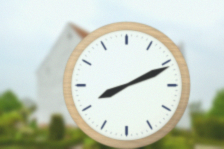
8:11
